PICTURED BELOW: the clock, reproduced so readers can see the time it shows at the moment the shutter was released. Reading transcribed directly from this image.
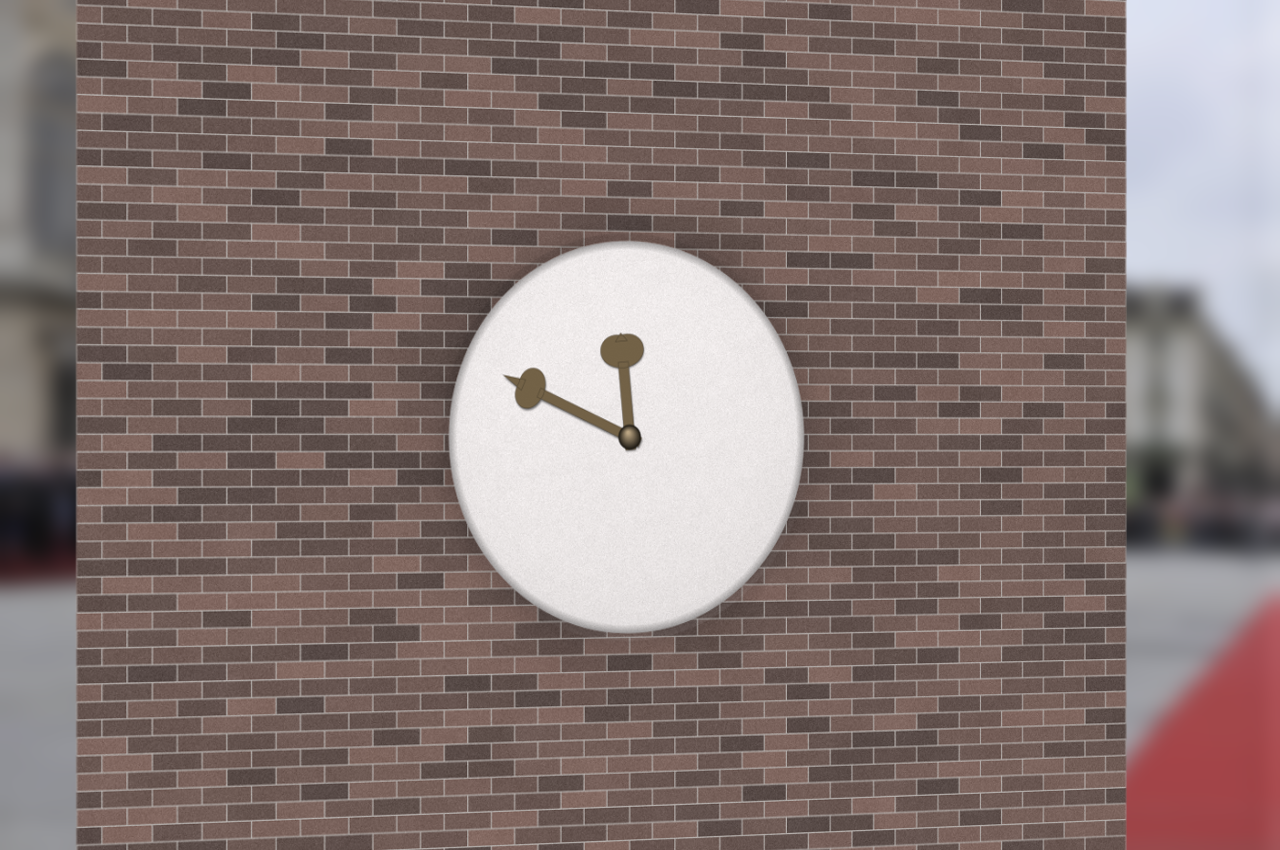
11:49
